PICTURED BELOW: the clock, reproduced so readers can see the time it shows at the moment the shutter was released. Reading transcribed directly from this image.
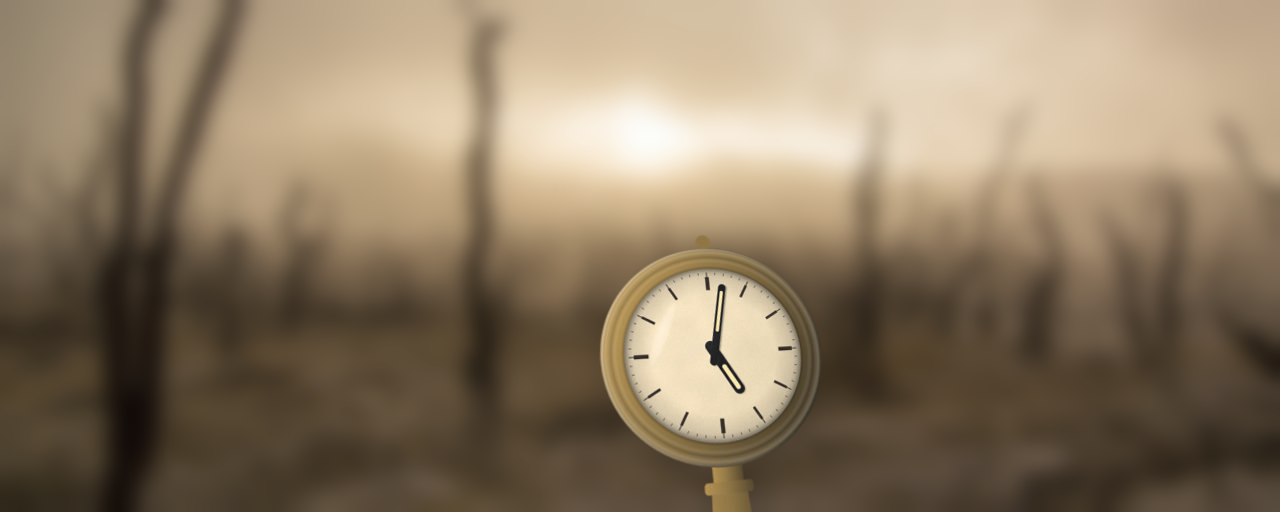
5:02
